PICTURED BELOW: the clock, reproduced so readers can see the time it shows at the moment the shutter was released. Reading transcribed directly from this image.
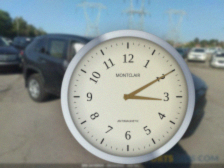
3:10
